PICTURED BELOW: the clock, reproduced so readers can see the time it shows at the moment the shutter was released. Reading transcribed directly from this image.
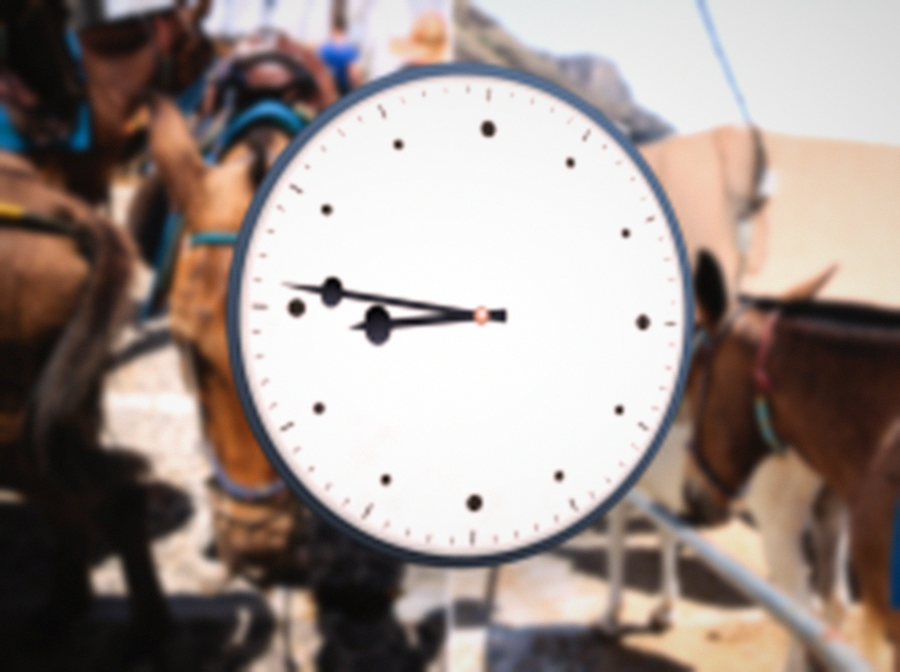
8:46
